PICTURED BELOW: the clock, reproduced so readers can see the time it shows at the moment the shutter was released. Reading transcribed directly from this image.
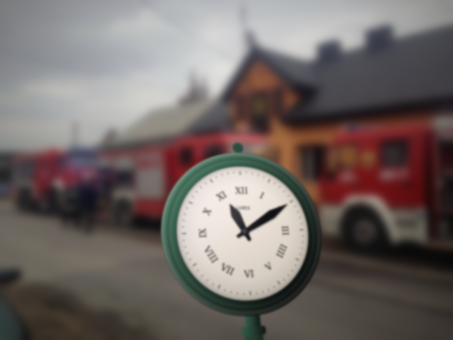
11:10
